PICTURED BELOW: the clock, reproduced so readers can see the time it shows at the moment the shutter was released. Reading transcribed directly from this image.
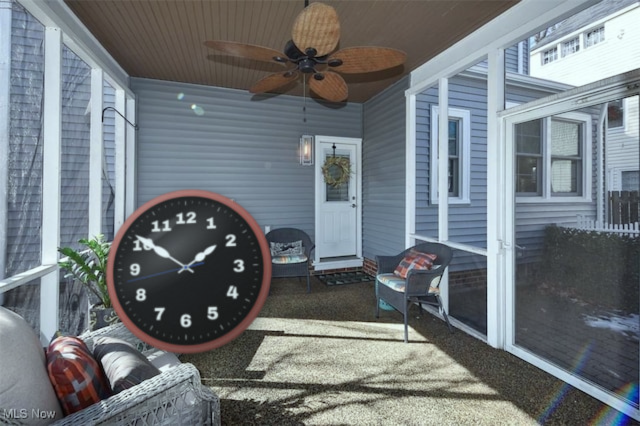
1:50:43
